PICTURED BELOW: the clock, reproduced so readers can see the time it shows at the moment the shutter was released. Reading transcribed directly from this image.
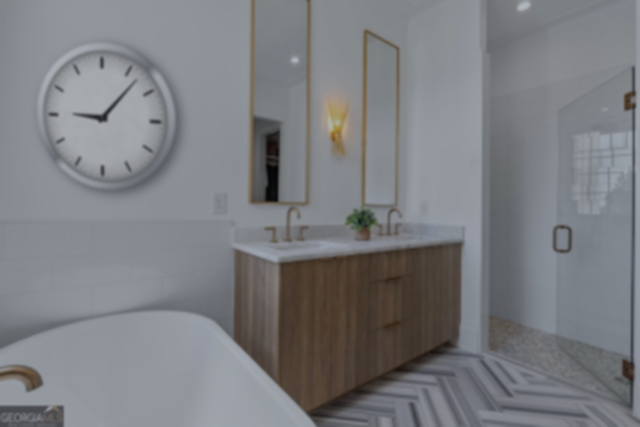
9:07
